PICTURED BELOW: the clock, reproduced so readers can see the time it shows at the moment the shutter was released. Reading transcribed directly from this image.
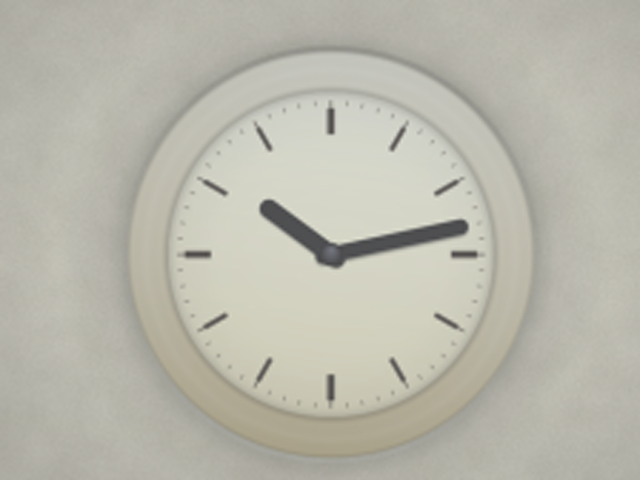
10:13
